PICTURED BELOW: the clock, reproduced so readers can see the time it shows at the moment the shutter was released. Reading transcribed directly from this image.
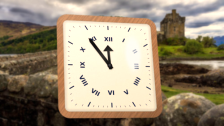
11:54
